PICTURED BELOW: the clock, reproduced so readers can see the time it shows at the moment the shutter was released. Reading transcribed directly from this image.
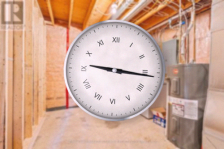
9:16
